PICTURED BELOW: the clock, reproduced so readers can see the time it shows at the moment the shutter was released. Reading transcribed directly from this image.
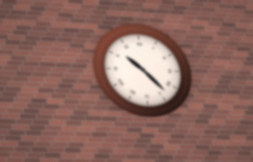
10:23
